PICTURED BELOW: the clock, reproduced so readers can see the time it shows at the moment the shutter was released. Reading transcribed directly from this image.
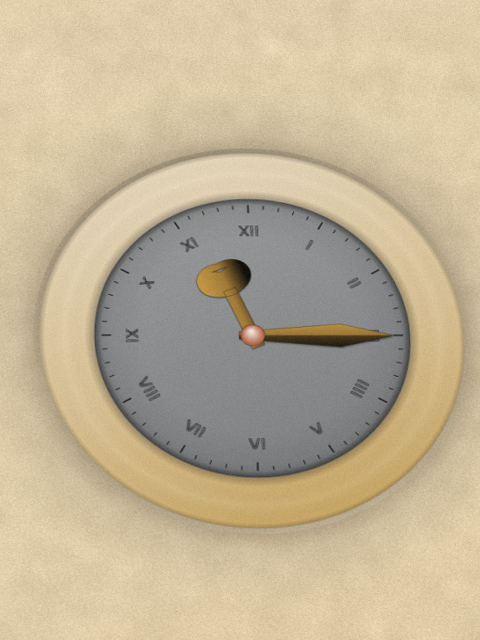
11:15
